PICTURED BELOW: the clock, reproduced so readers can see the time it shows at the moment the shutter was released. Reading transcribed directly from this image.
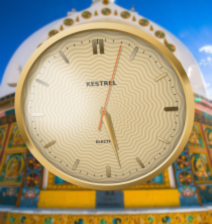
5:28:03
